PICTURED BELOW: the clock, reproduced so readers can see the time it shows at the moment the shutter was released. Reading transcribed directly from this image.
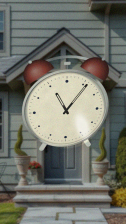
11:06
